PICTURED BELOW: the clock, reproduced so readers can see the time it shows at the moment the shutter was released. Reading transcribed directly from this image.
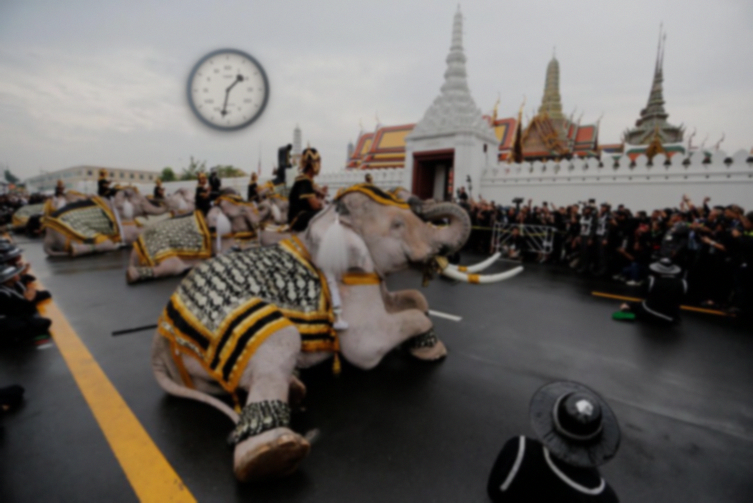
1:32
